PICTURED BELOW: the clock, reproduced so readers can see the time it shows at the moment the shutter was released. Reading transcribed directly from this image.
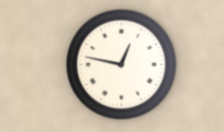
12:47
